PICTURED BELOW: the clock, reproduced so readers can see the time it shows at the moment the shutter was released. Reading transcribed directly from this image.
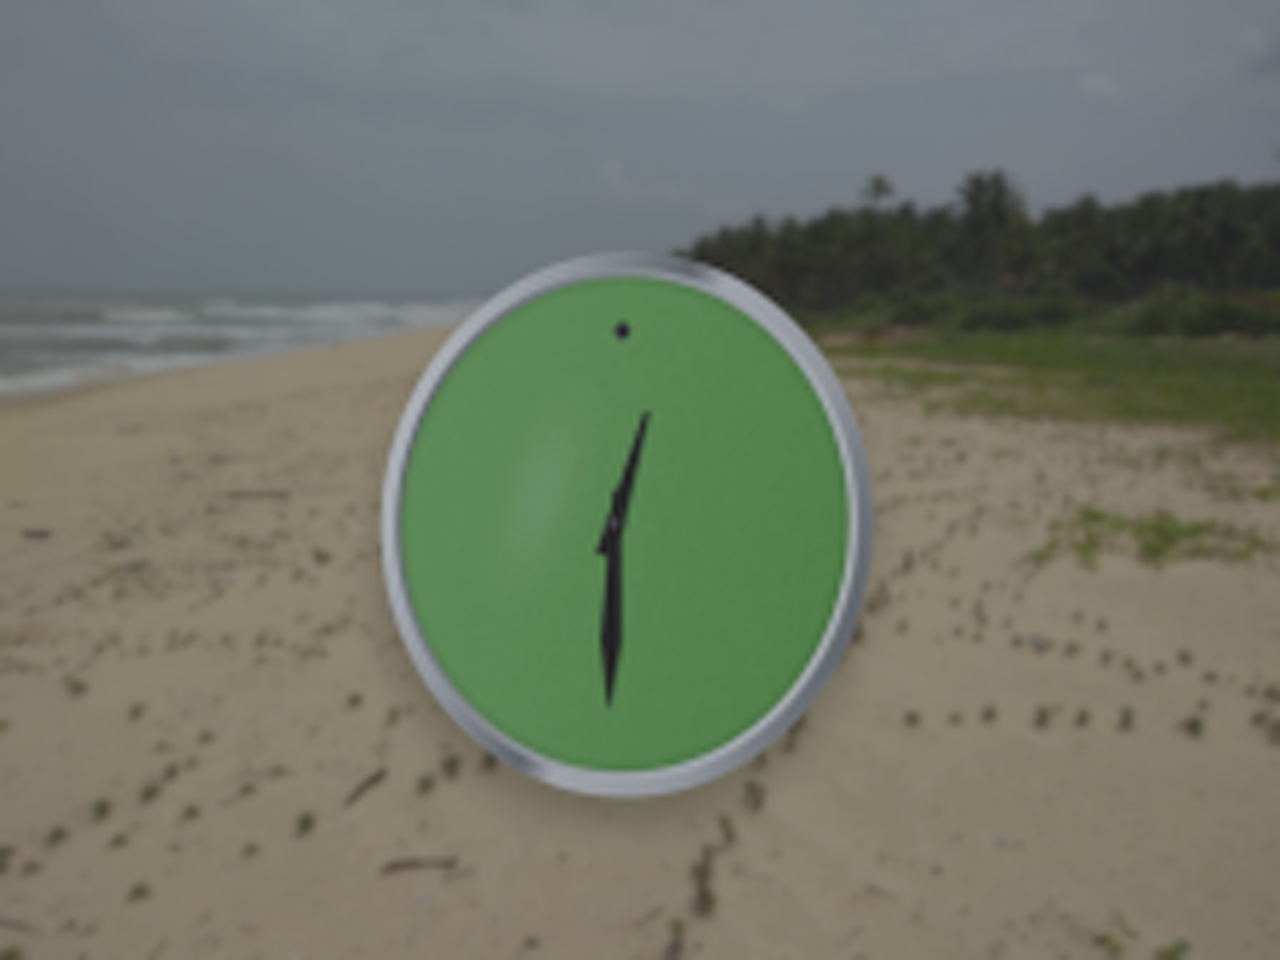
12:30
